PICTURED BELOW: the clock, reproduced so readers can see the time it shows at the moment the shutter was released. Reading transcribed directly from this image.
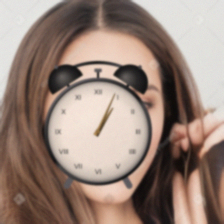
1:04
